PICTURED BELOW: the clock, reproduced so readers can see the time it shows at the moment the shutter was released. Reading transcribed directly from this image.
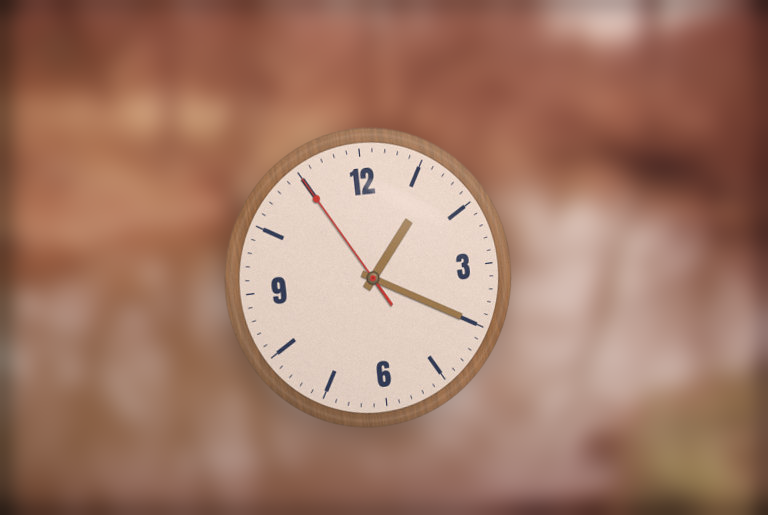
1:19:55
